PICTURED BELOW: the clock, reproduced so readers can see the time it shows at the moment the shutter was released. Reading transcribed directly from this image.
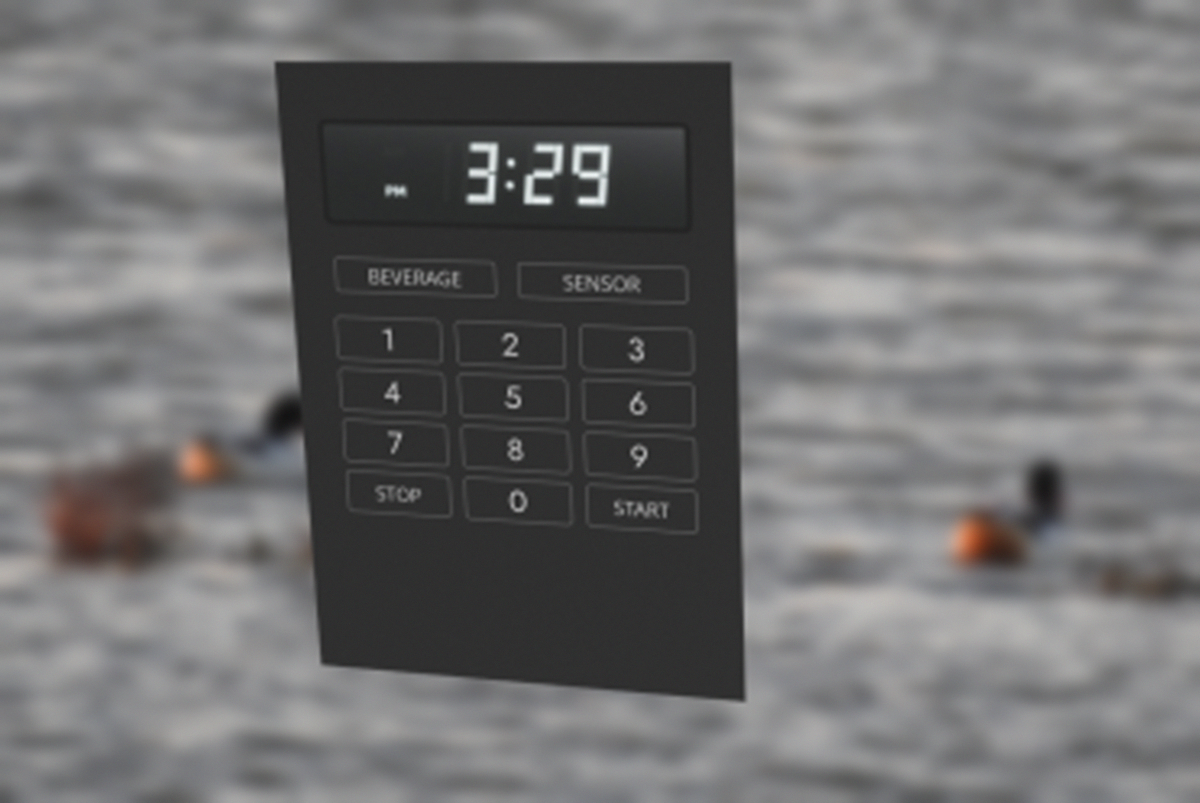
3:29
